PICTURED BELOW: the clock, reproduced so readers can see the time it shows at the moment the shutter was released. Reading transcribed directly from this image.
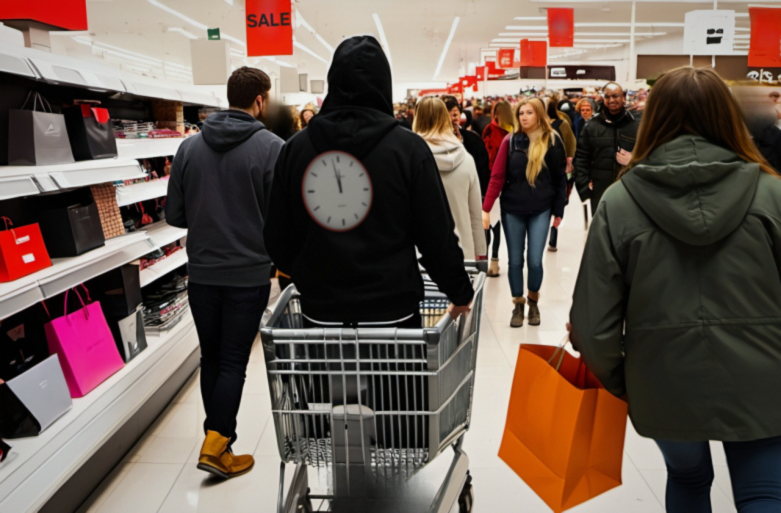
11:58
